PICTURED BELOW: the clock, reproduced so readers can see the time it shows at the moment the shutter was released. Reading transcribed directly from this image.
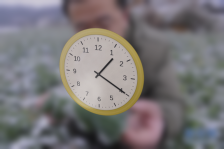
1:20
